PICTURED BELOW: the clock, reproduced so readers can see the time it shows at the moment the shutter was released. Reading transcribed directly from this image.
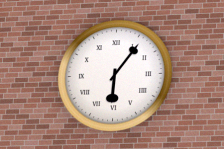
6:06
